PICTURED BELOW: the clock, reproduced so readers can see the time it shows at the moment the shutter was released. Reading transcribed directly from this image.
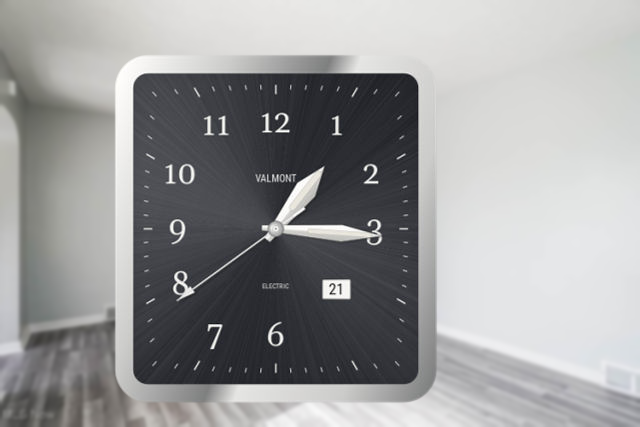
1:15:39
